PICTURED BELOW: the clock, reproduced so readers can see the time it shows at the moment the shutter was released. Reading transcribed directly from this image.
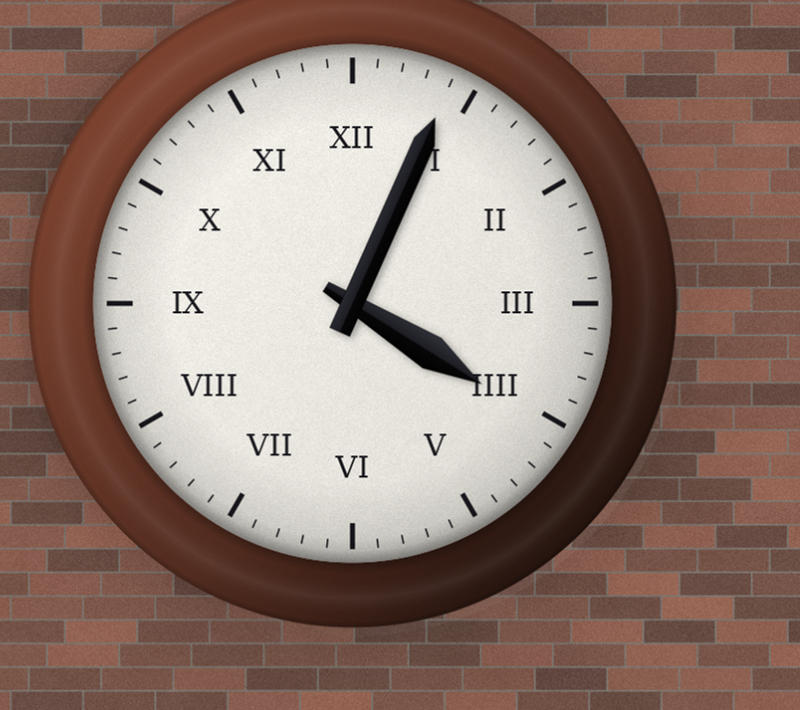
4:04
